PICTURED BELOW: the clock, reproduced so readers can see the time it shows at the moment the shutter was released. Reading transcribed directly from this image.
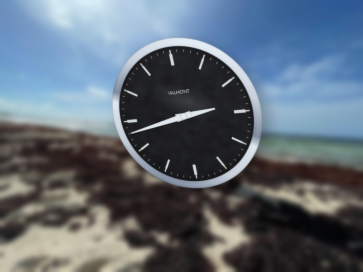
2:43
